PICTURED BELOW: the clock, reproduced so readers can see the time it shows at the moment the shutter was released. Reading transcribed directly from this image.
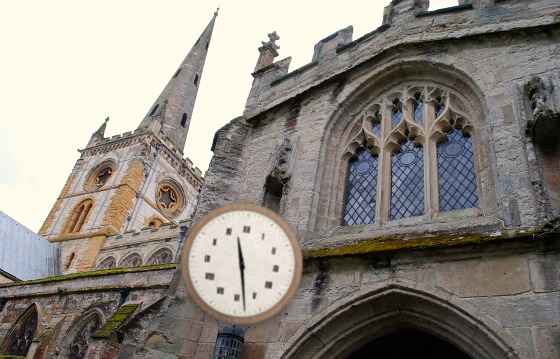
11:28
